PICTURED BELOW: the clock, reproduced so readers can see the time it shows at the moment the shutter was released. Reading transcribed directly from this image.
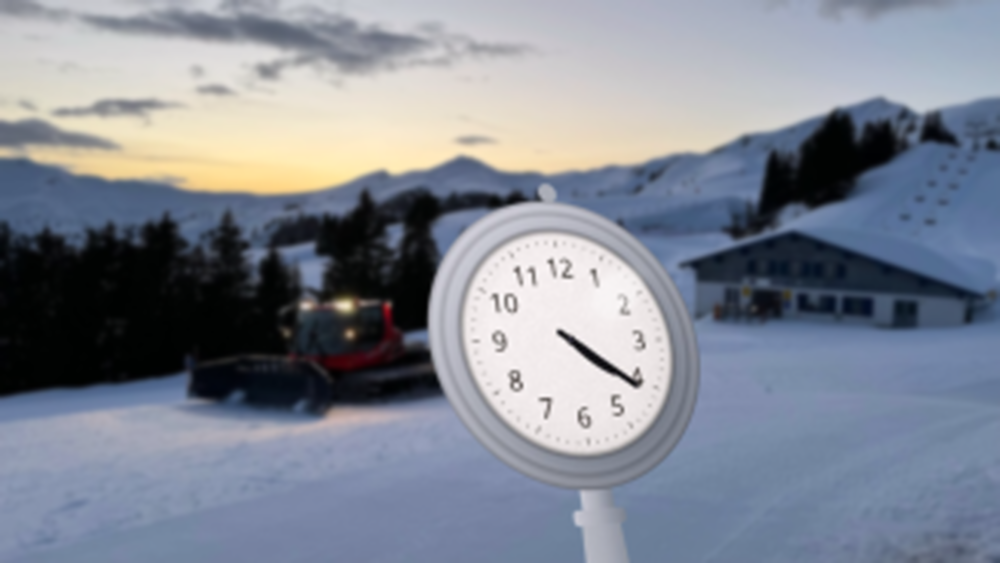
4:21
